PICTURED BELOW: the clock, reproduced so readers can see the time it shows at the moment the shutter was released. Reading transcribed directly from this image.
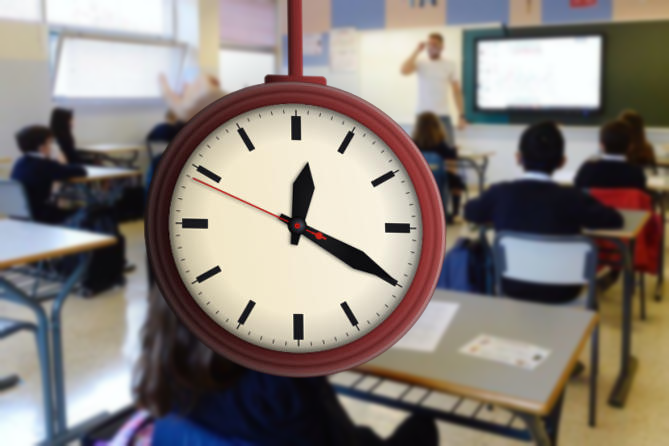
12:19:49
